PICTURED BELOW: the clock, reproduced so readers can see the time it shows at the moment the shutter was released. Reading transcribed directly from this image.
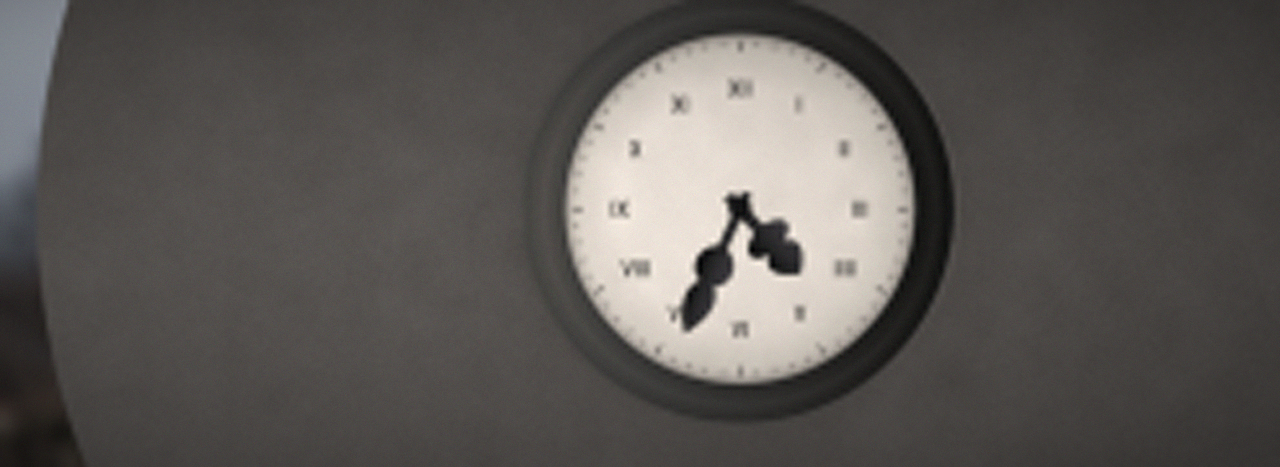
4:34
